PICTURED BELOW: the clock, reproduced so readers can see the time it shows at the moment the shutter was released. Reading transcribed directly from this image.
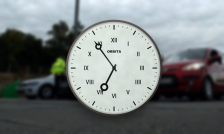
6:54
